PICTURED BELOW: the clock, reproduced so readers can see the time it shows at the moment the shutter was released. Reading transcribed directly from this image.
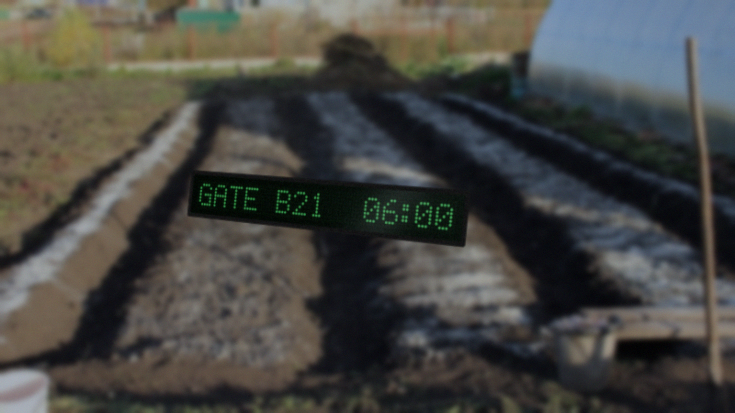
6:00
